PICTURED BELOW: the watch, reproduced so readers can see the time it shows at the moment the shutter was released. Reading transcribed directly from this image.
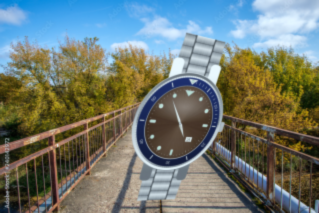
4:54
